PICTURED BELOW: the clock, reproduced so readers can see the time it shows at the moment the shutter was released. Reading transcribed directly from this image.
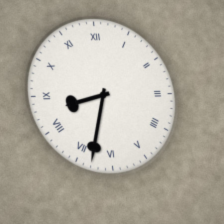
8:33
